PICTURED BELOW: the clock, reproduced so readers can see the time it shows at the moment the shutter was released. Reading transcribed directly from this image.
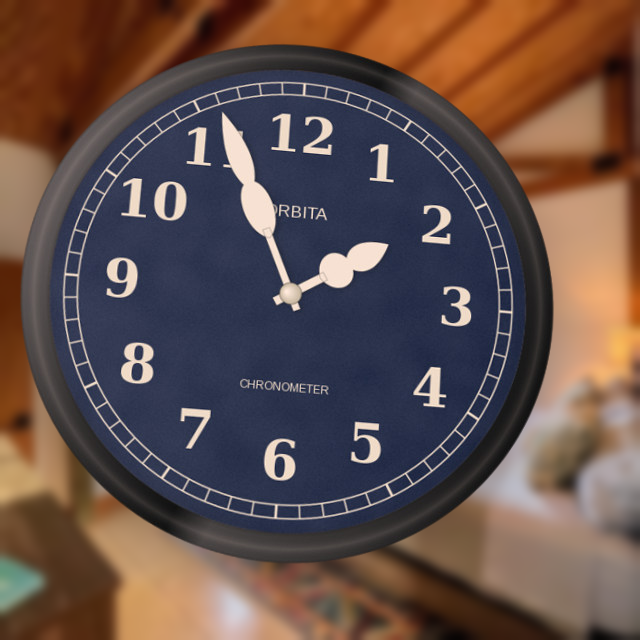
1:56
